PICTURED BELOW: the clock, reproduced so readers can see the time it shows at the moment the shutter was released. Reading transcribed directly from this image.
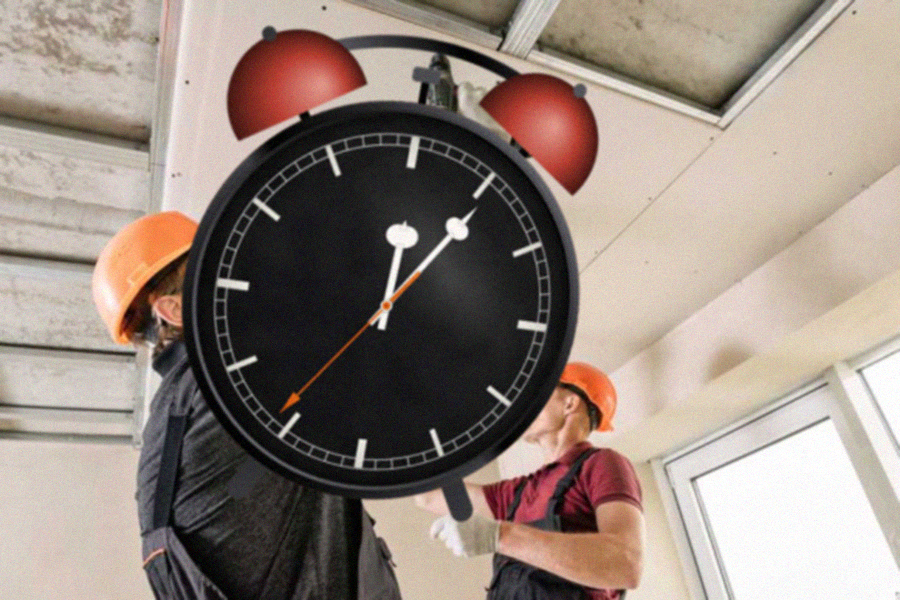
12:05:36
